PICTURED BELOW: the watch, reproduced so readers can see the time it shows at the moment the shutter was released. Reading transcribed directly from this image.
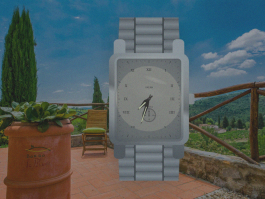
7:33
